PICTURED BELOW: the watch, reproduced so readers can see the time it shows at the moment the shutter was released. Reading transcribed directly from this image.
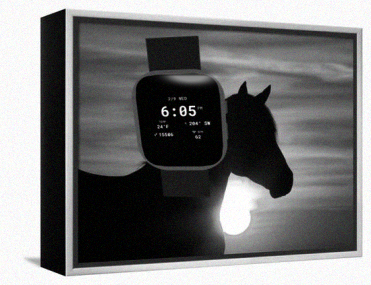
6:05
